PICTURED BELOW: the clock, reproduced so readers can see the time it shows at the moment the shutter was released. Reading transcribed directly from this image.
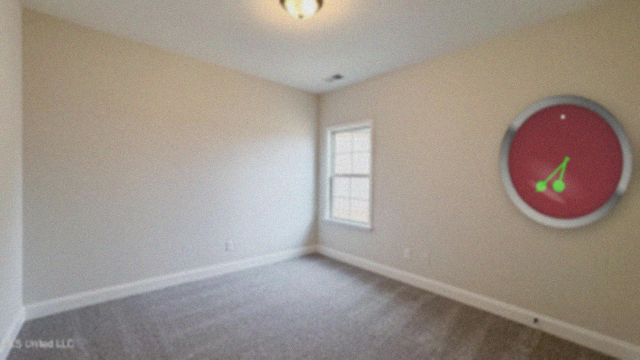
6:38
